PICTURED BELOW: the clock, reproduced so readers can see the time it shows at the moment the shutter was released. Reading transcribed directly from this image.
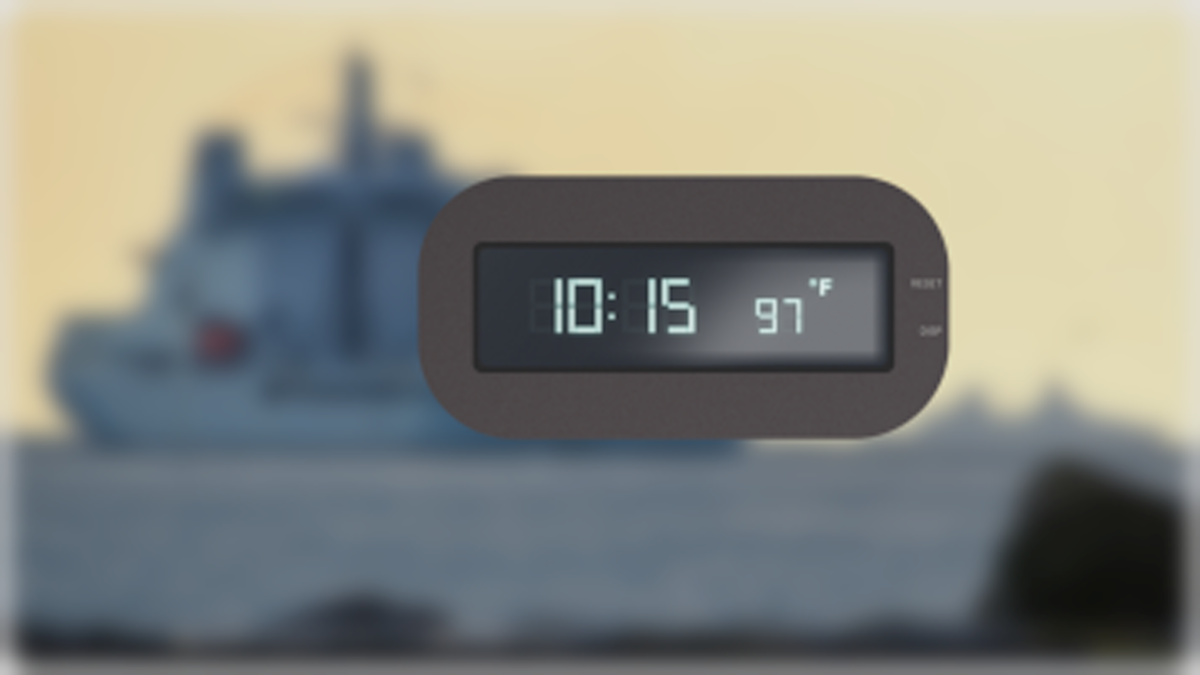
10:15
